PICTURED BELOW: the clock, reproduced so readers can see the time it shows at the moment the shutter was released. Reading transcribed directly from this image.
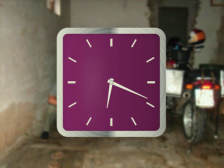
6:19
